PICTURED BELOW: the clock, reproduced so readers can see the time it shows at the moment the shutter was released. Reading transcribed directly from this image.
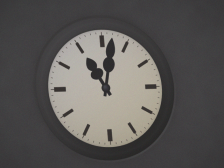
11:02
